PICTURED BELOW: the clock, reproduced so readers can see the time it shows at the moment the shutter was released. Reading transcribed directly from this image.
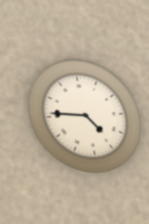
4:46
